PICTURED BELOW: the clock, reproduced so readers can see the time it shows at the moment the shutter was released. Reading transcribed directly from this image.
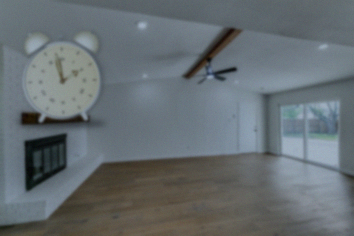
1:58
